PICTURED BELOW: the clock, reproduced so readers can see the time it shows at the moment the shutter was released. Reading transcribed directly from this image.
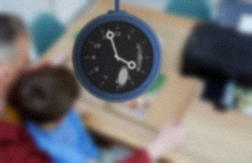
3:57
